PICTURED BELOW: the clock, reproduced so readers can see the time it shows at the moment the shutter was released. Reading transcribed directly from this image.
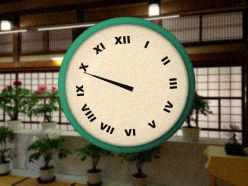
9:49
